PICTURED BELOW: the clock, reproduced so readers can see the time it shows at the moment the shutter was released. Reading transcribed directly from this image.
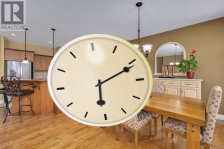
6:11
